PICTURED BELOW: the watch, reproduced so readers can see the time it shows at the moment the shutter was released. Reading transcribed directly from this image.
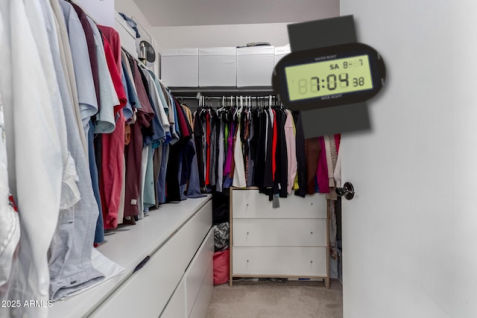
7:04:38
